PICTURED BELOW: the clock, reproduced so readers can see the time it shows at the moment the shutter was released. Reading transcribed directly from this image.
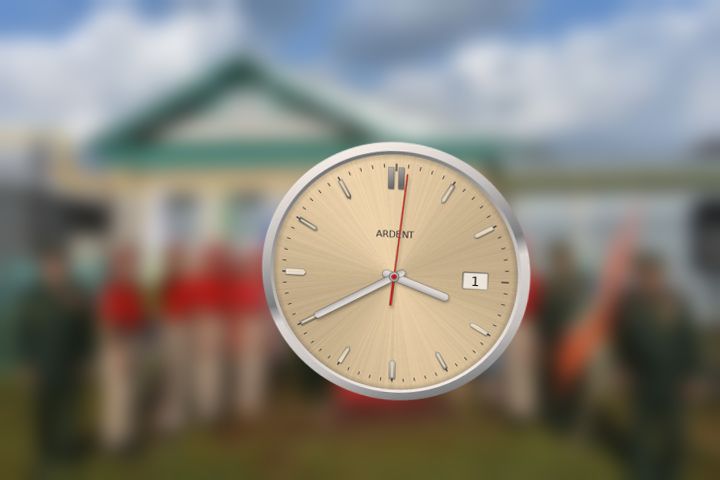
3:40:01
